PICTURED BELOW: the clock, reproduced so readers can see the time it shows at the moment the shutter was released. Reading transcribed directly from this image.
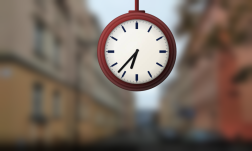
6:37
